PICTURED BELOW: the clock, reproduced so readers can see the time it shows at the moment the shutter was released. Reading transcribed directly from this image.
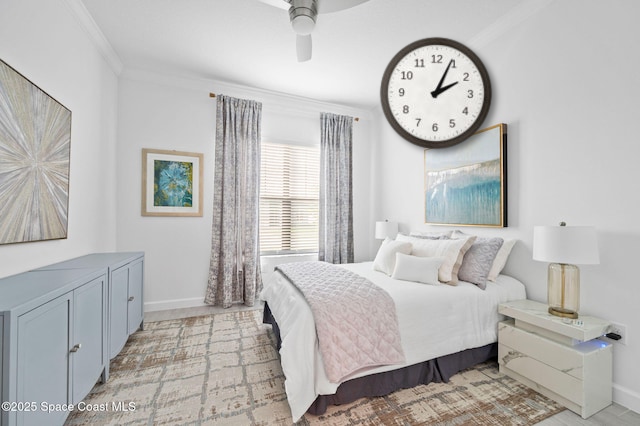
2:04
